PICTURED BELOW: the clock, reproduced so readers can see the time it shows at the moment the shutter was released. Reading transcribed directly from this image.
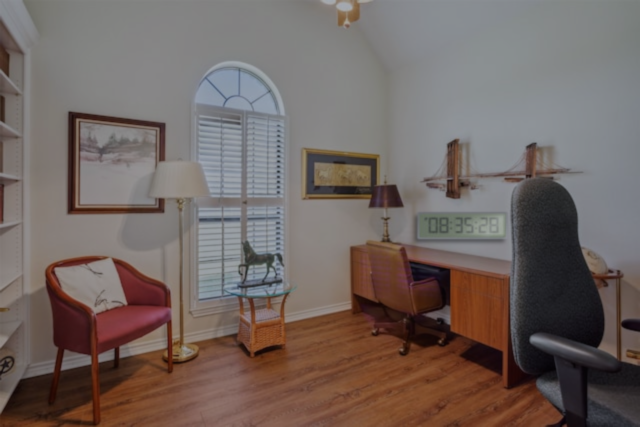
8:35:28
